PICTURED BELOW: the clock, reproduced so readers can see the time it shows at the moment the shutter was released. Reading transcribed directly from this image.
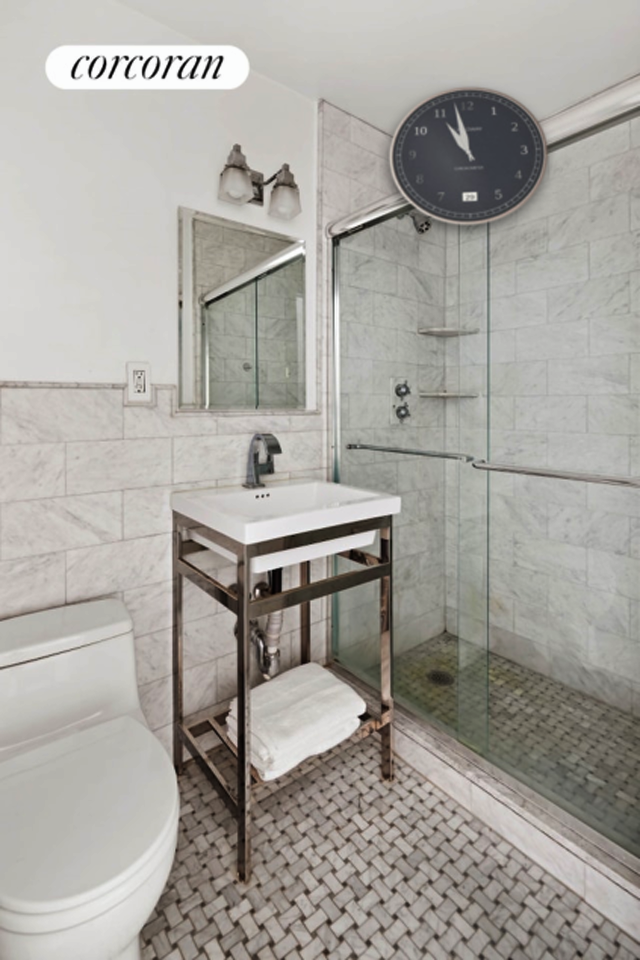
10:58
